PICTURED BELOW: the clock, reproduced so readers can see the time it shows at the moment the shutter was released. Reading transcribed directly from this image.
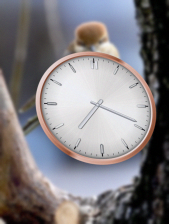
7:19
